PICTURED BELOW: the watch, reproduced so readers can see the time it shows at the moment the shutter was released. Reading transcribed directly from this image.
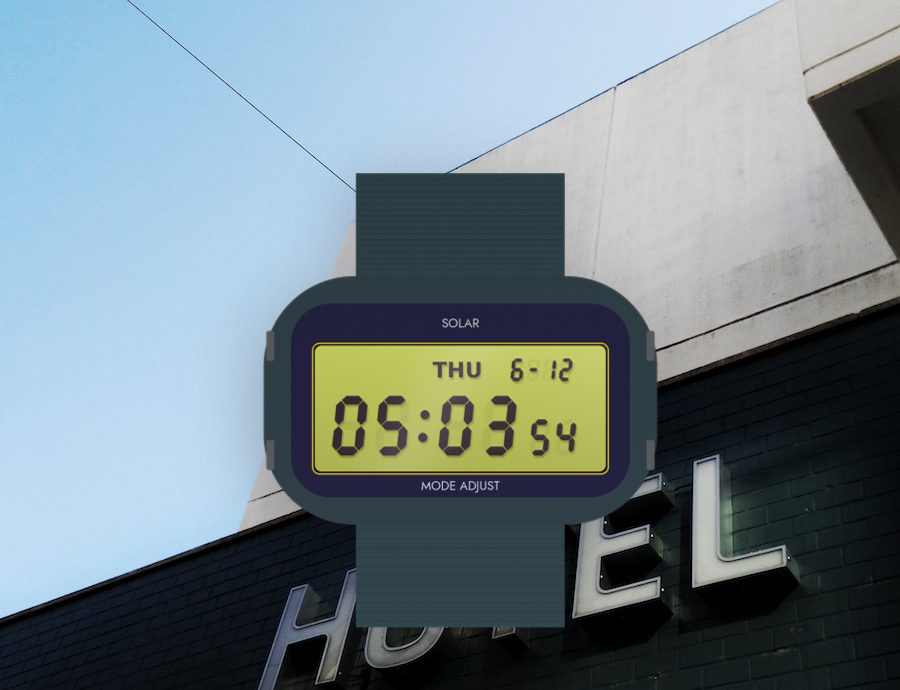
5:03:54
